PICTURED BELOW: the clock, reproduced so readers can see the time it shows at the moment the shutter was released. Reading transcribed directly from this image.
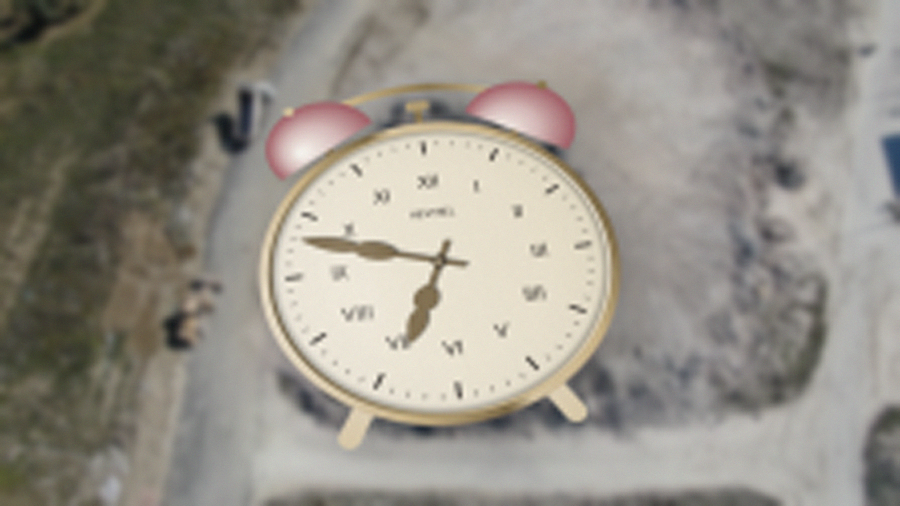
6:48
